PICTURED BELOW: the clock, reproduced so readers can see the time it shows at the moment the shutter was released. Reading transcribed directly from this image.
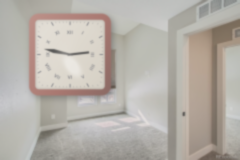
2:47
